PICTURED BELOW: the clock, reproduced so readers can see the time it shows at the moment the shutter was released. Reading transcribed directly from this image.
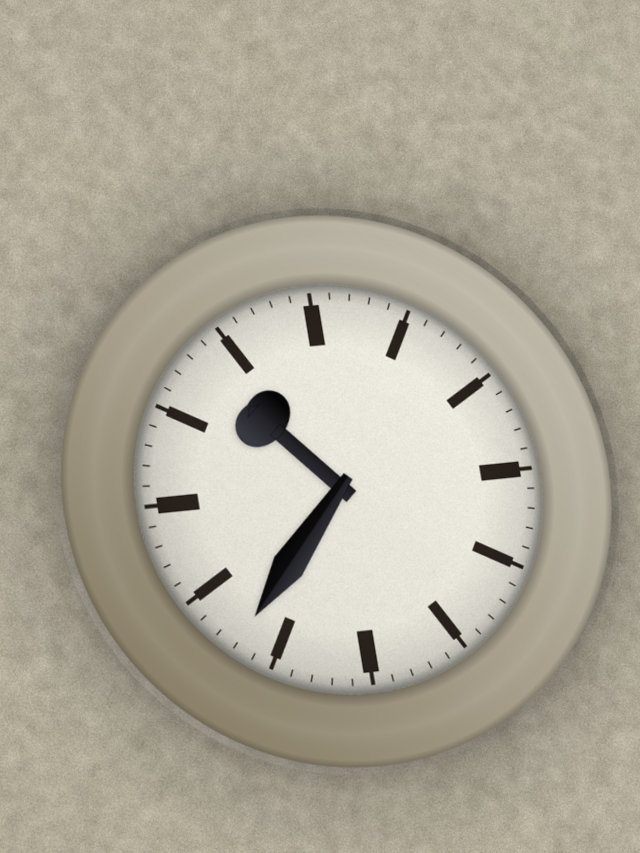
10:37
